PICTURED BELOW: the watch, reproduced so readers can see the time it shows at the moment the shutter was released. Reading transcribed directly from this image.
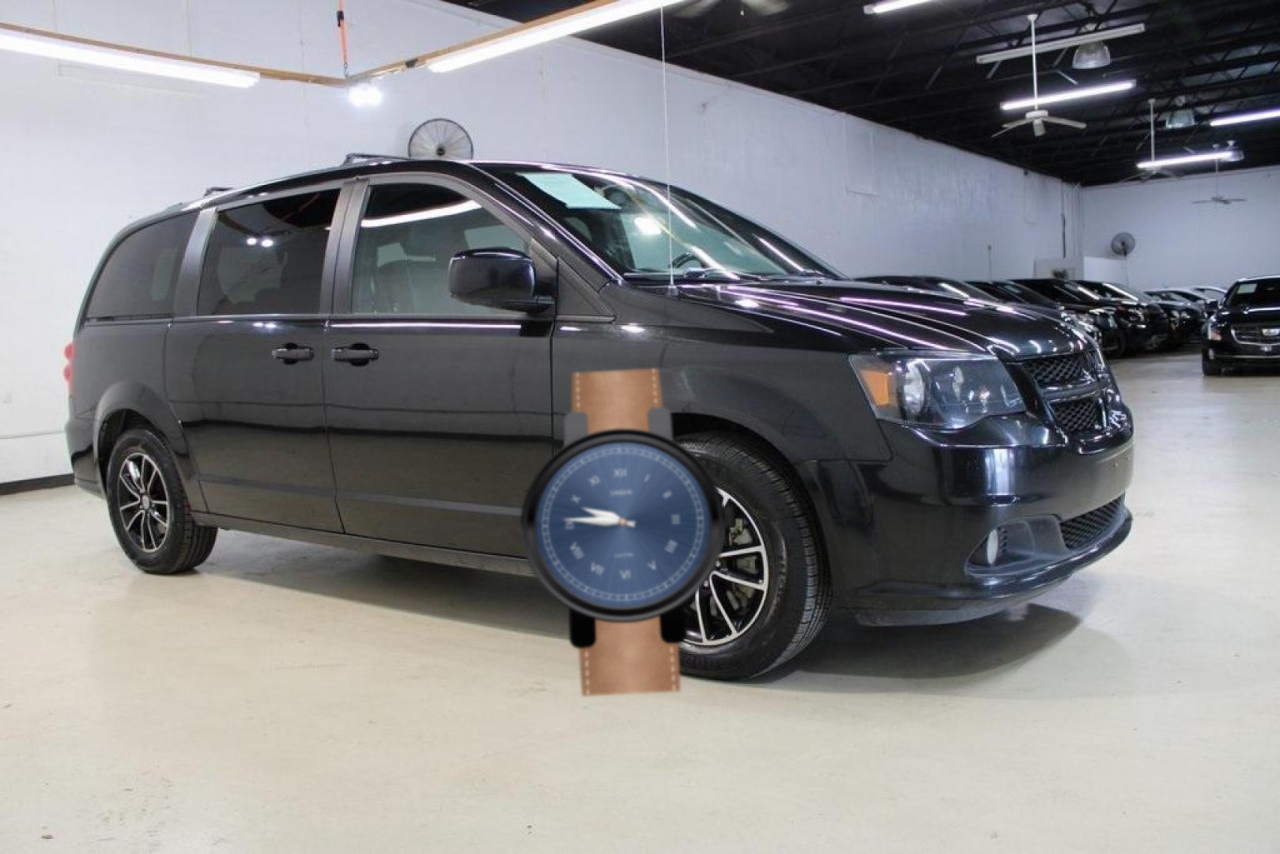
9:46
